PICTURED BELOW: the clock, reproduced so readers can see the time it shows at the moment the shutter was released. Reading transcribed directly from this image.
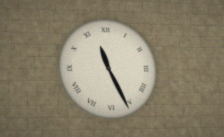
11:26
